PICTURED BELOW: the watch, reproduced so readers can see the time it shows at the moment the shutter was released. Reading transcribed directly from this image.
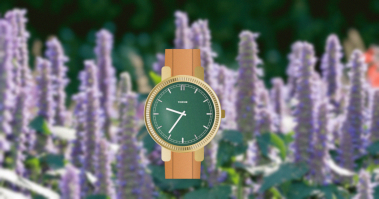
9:36
